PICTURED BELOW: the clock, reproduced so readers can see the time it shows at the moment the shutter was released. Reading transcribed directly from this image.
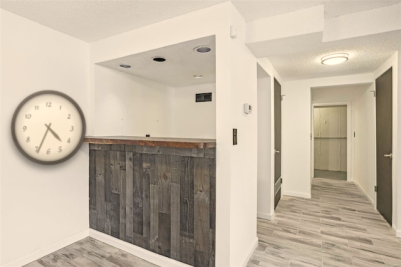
4:34
